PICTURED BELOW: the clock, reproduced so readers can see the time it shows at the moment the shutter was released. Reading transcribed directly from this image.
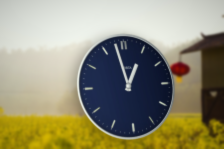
12:58
